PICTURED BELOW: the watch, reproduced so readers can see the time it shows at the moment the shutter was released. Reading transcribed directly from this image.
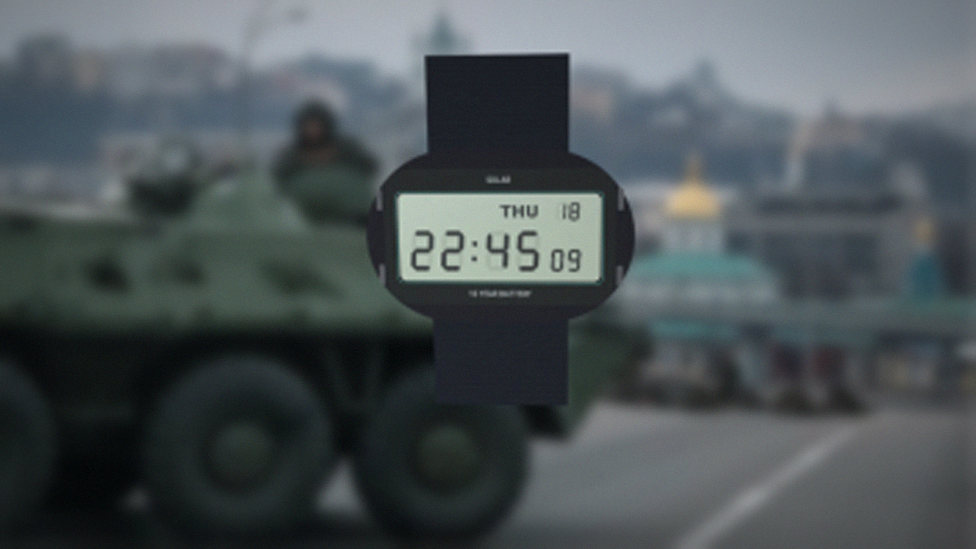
22:45:09
